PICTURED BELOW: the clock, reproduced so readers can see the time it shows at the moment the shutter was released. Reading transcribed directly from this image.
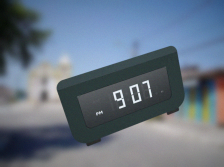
9:07
